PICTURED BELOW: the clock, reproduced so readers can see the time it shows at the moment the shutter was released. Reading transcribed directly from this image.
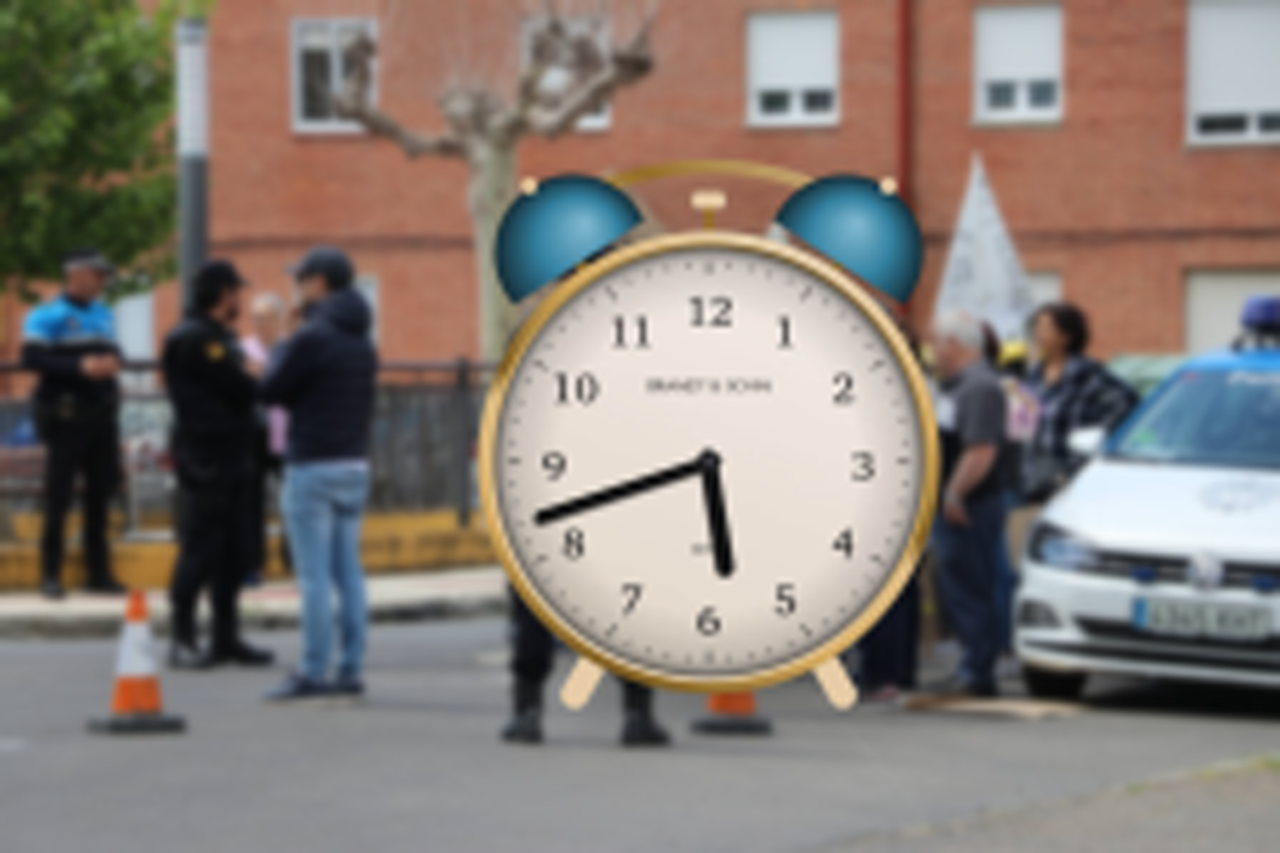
5:42
